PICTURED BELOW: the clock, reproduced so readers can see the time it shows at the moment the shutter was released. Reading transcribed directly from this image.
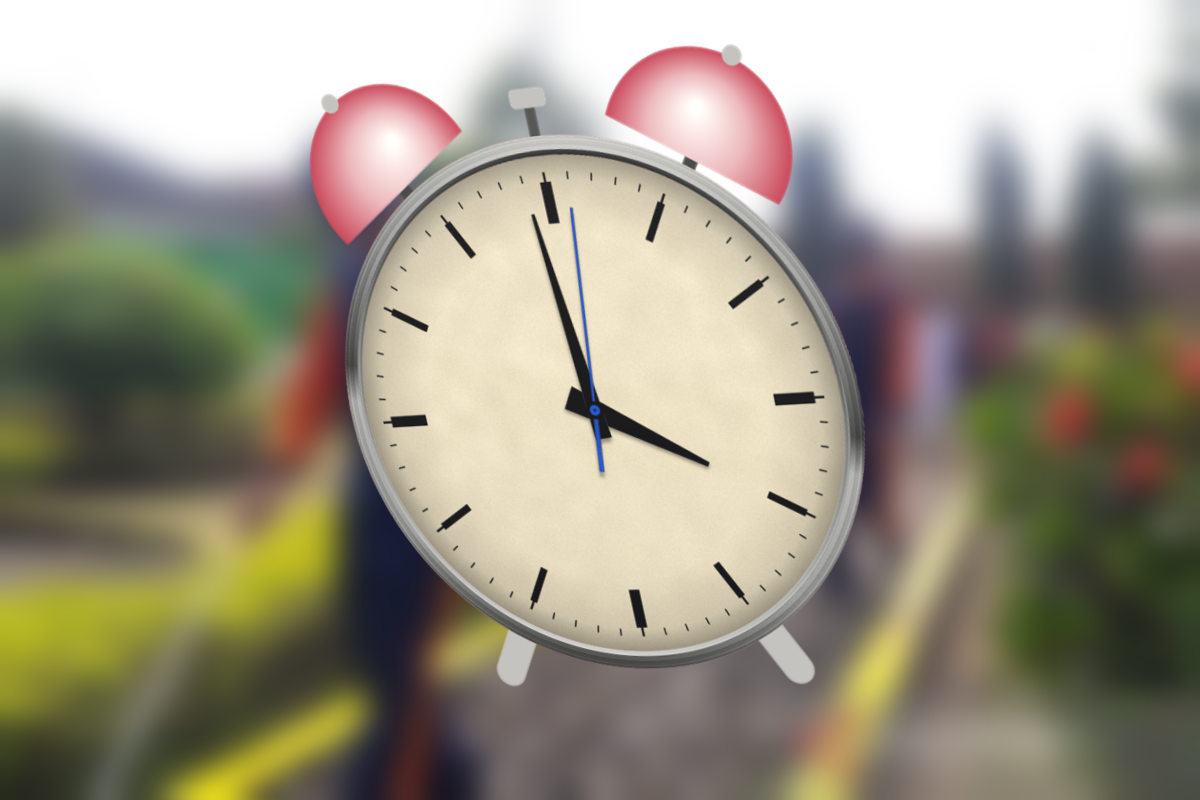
3:59:01
